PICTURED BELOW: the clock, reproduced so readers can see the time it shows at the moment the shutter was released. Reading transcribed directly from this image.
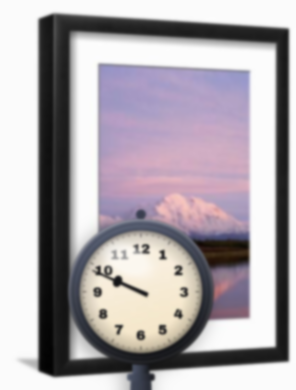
9:49
